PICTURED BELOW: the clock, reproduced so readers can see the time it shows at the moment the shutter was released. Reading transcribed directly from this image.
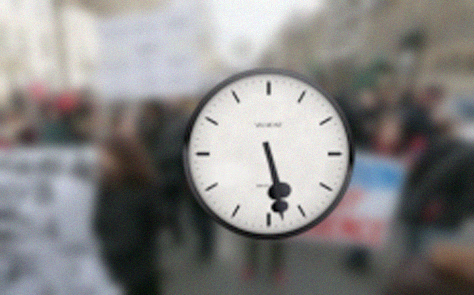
5:28
